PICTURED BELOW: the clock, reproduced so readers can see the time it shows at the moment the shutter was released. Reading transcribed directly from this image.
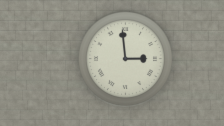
2:59
